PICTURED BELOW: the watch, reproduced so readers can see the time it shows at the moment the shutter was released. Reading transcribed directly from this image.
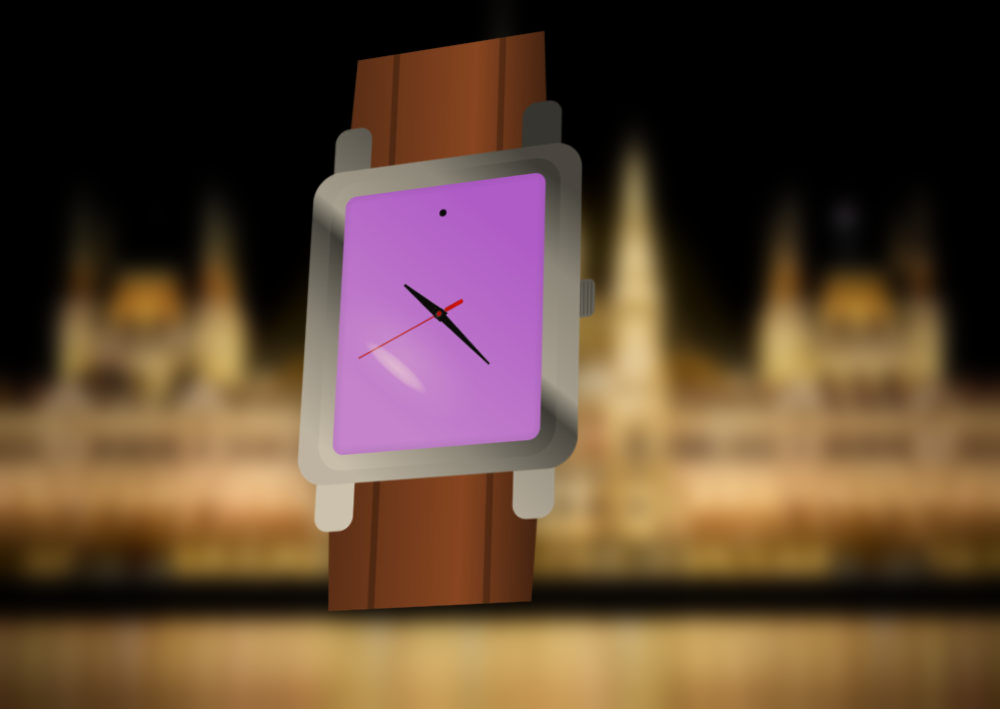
10:22:41
